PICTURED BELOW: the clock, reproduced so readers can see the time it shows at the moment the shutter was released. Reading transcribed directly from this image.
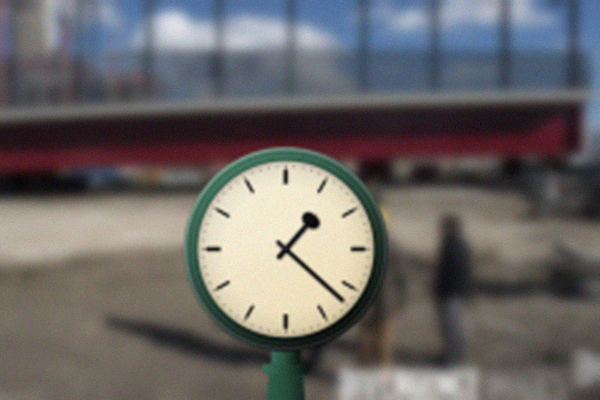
1:22
